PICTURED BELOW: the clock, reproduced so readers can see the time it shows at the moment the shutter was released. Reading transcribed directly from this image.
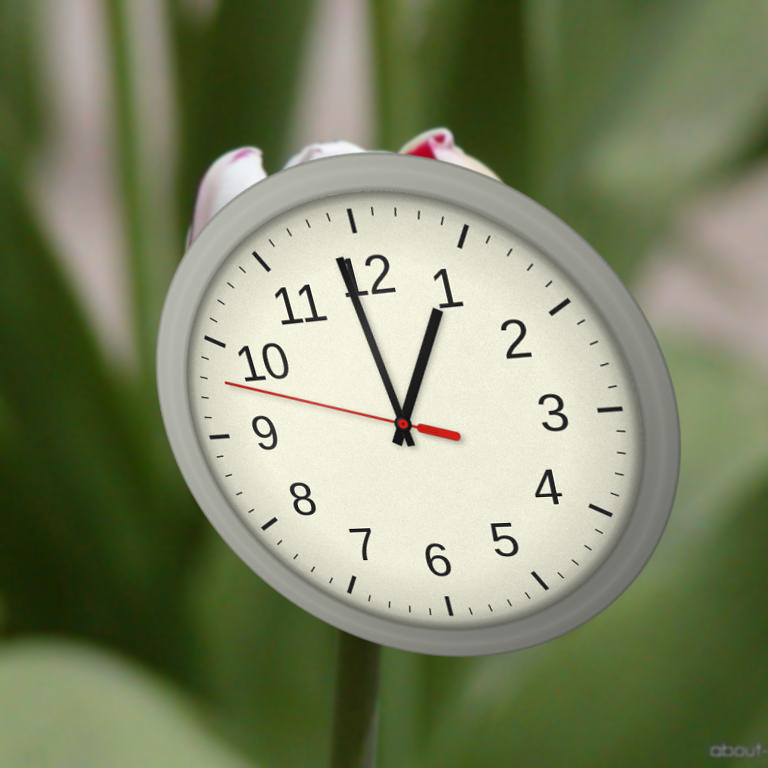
12:58:48
